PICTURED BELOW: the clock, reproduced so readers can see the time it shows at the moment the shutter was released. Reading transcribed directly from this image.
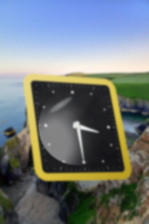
3:30
